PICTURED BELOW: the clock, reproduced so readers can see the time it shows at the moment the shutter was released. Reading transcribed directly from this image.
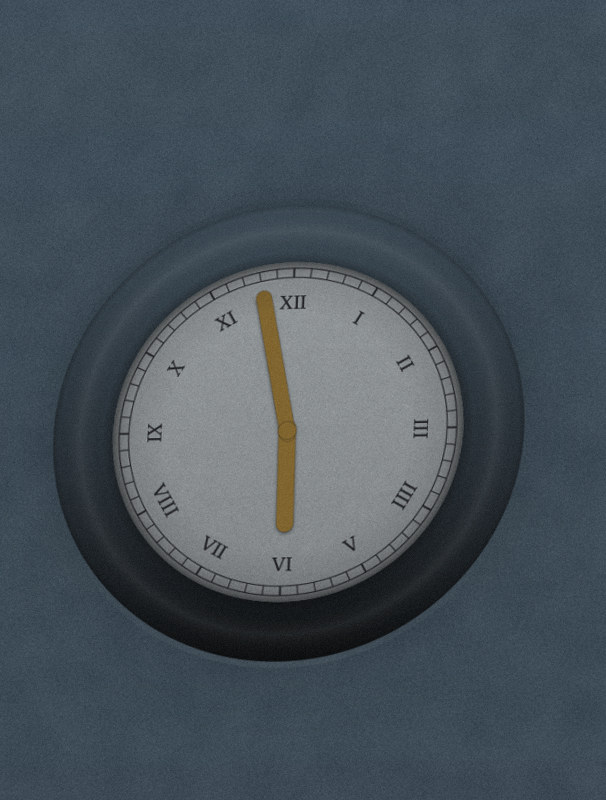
5:58
